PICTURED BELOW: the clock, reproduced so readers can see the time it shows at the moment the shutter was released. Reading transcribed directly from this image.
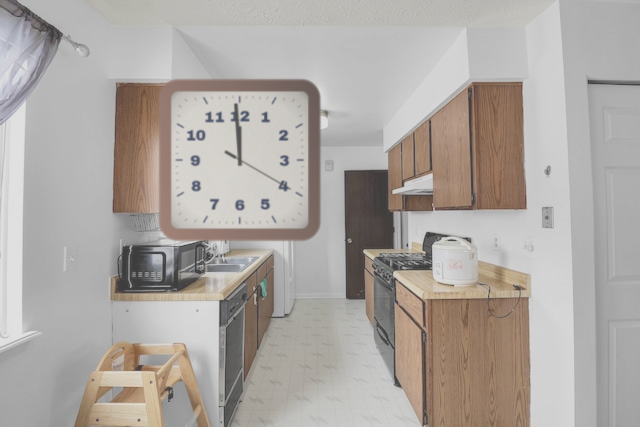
11:59:20
